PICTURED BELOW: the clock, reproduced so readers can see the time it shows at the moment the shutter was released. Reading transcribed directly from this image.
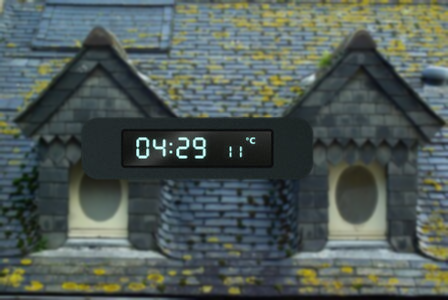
4:29
